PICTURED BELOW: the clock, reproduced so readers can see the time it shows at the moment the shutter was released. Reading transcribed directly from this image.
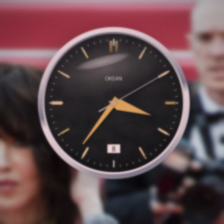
3:36:10
